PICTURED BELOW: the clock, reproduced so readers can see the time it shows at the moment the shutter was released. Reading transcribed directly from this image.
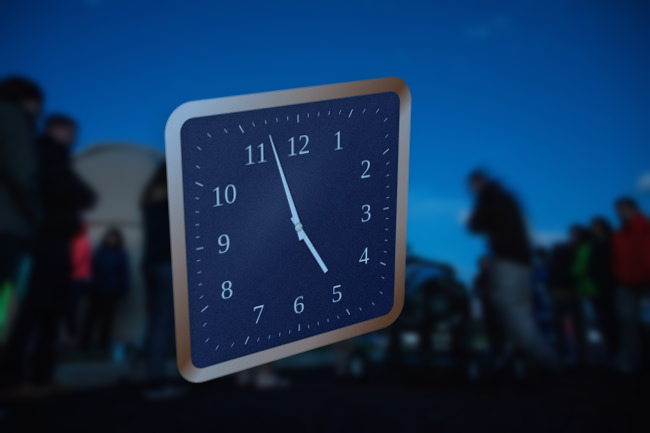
4:57
